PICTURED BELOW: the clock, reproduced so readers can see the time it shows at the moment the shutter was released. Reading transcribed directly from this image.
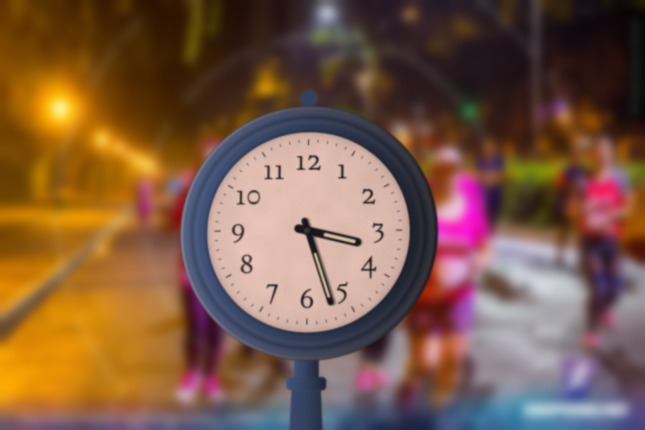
3:27
